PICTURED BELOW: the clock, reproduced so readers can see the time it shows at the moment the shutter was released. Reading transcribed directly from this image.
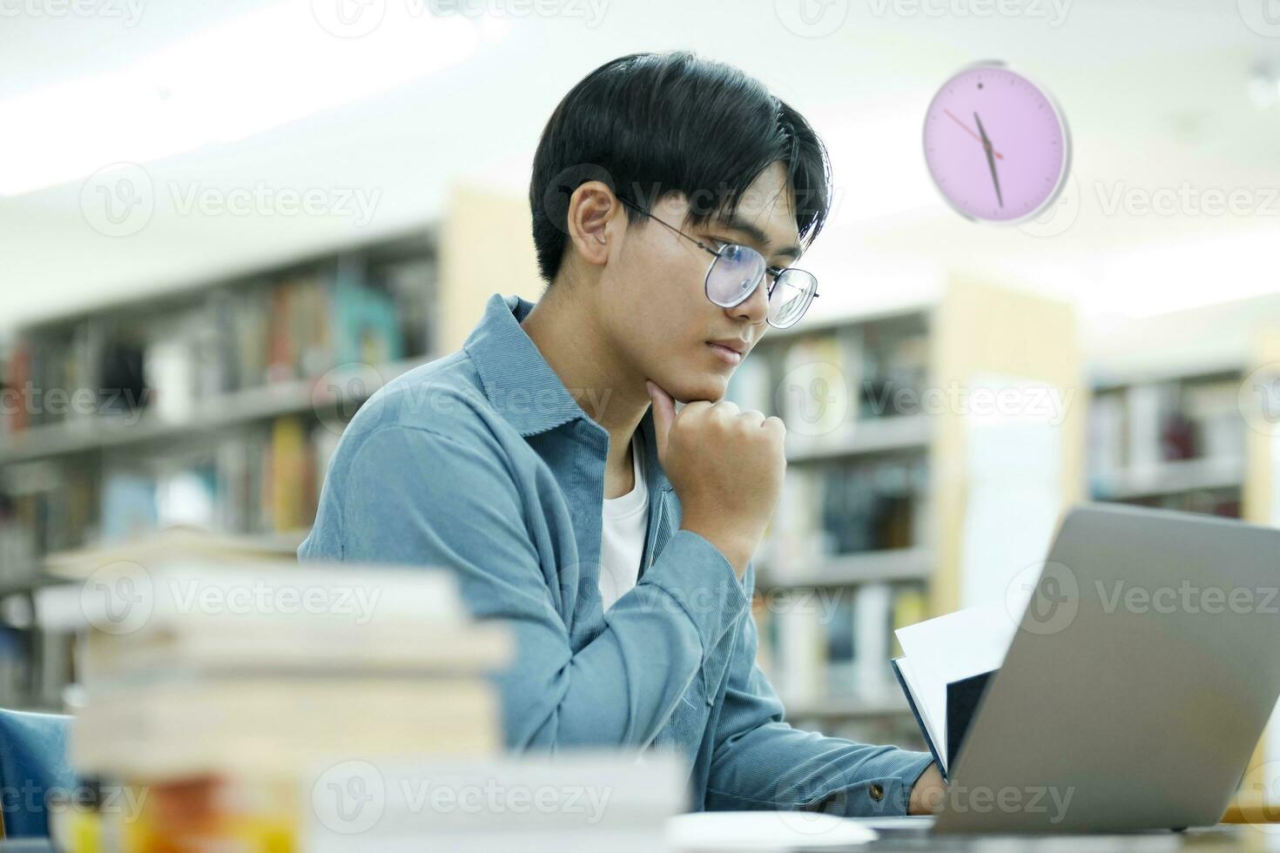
11:28:52
